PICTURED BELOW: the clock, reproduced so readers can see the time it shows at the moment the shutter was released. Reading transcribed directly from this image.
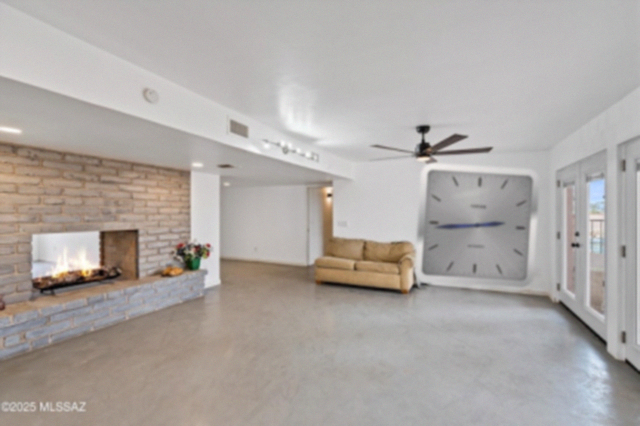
2:44
